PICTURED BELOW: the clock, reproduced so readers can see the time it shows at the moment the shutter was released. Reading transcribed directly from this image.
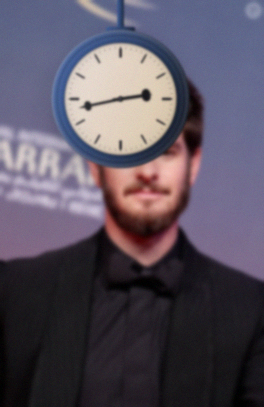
2:43
